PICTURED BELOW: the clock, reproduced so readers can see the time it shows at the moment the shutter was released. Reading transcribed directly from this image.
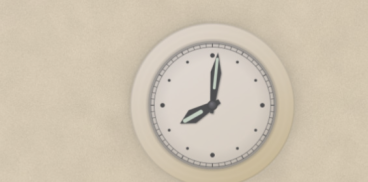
8:01
